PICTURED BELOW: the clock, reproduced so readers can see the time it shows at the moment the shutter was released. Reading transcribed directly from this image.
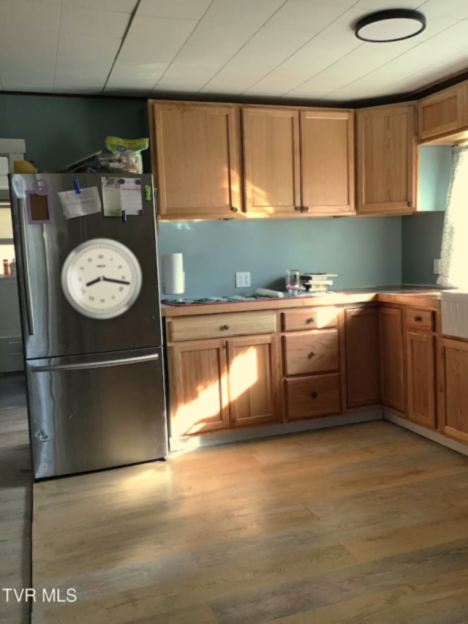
8:17
